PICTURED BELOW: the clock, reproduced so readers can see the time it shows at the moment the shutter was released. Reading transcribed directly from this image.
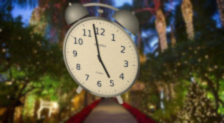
4:58
